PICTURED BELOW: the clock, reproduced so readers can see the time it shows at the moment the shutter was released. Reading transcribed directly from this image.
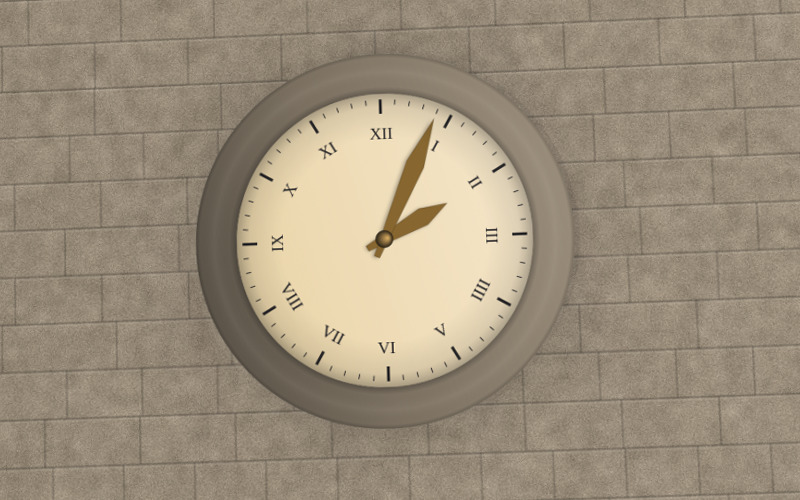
2:04
